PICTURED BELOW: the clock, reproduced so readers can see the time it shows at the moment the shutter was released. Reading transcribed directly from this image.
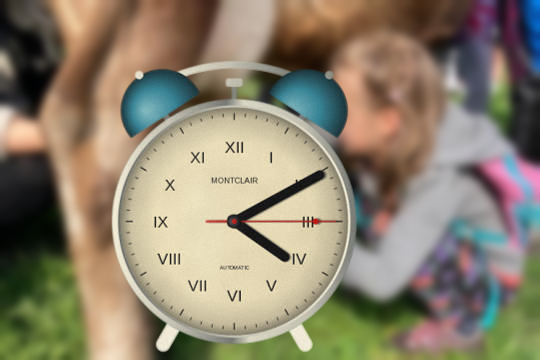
4:10:15
